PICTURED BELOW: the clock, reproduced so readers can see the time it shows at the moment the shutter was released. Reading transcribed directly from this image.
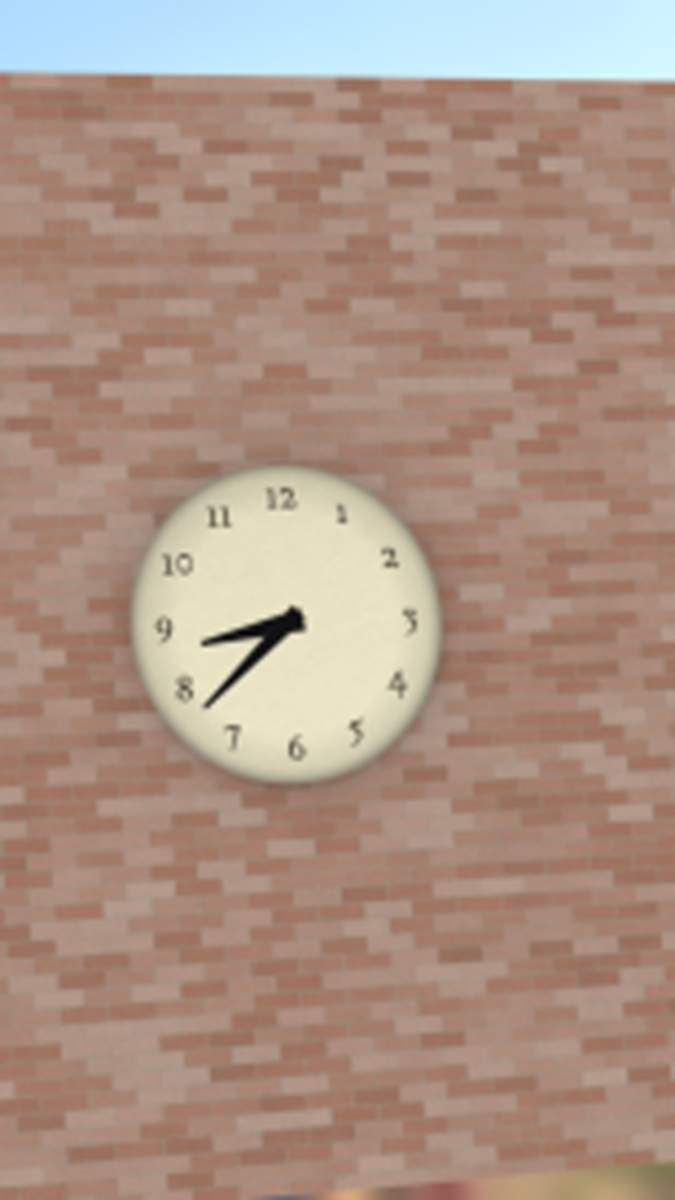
8:38
